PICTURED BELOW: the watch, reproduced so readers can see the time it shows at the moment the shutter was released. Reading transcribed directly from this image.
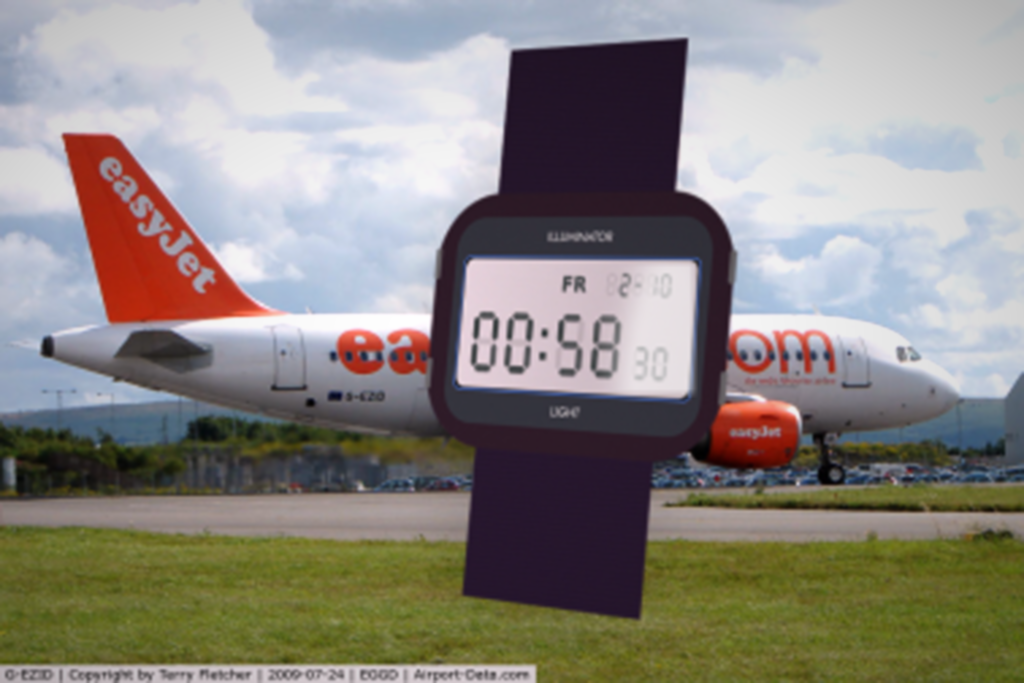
0:58:30
